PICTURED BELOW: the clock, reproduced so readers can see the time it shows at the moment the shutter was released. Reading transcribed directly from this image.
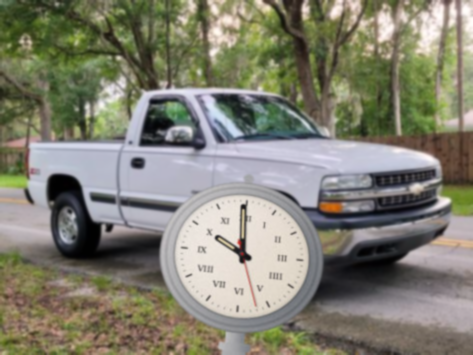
9:59:27
